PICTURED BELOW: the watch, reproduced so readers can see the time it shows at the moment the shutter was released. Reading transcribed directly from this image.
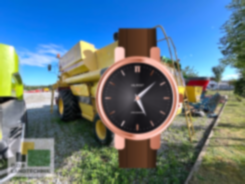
5:08
